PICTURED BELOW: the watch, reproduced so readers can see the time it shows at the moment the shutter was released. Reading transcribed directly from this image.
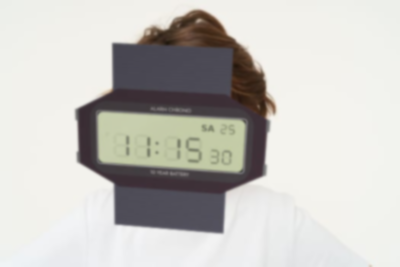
11:15:30
